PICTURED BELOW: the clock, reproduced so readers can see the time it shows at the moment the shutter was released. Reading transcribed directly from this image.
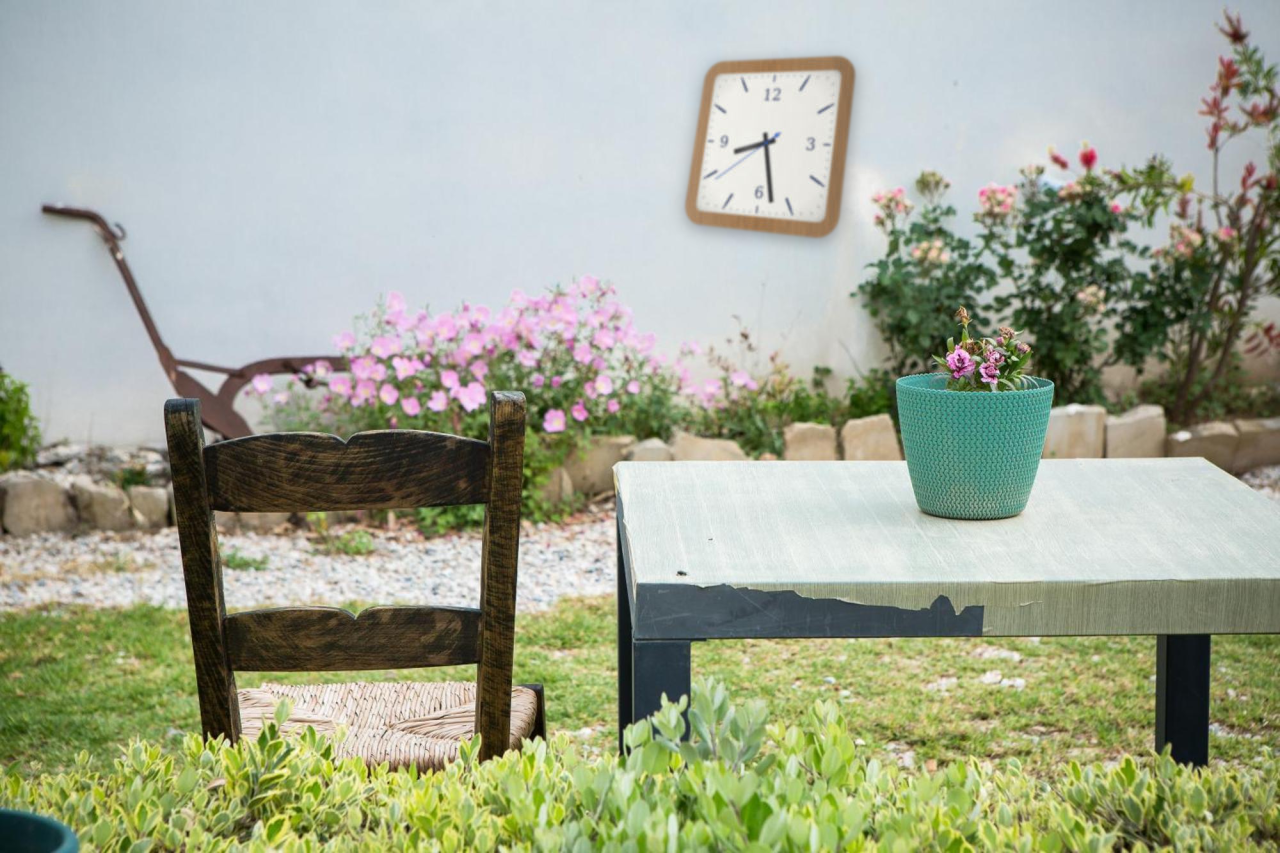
8:27:39
